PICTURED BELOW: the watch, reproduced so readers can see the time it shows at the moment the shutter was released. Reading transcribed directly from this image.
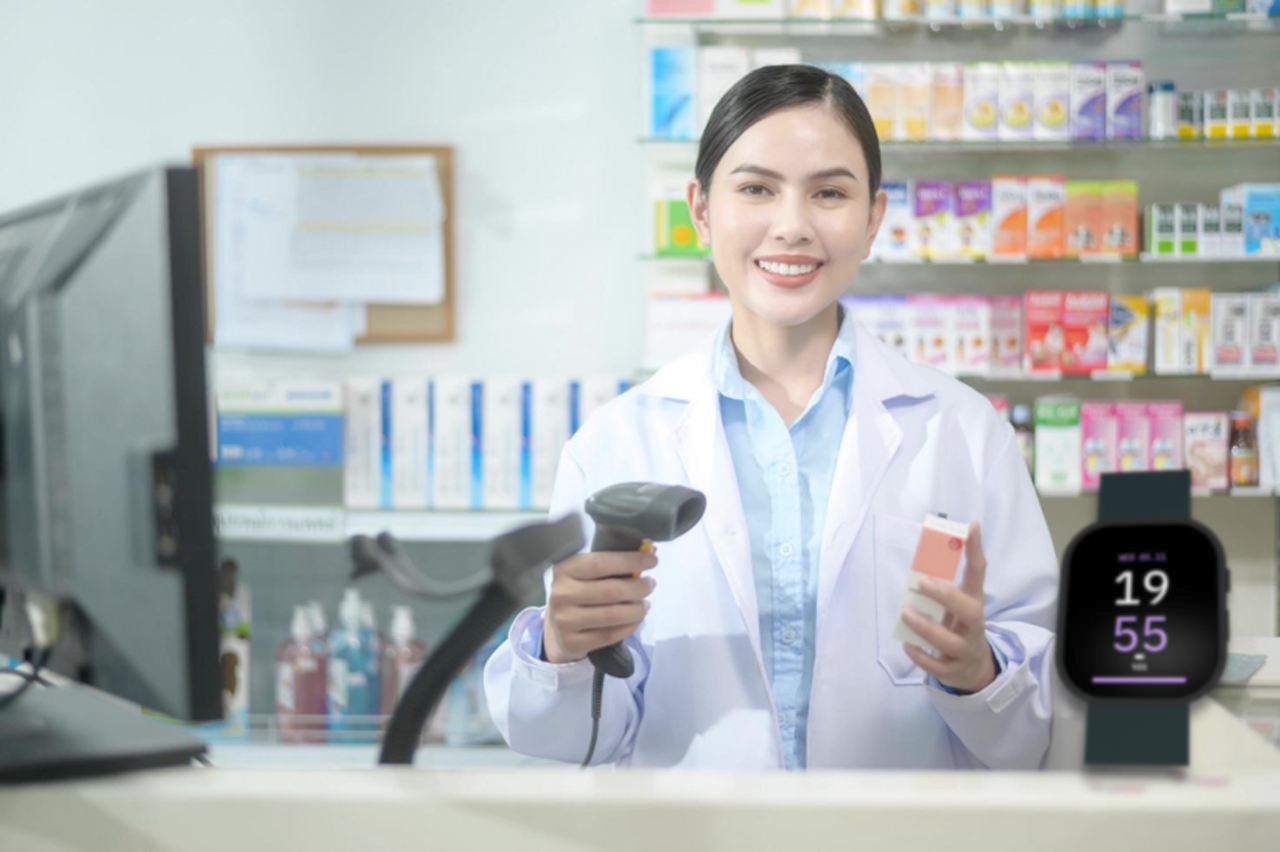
19:55
